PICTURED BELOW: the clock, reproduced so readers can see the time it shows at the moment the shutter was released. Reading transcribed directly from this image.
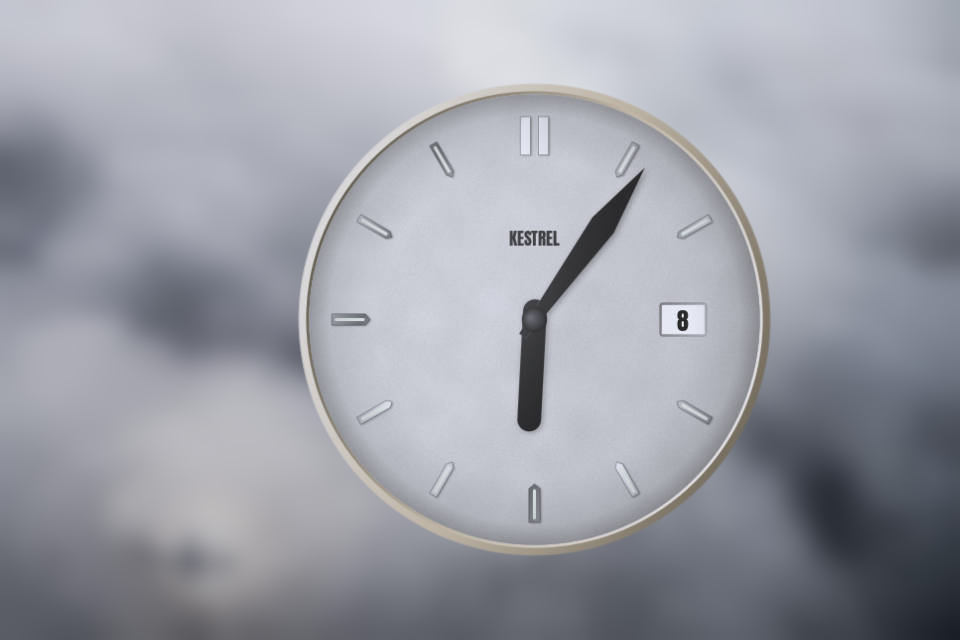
6:06
